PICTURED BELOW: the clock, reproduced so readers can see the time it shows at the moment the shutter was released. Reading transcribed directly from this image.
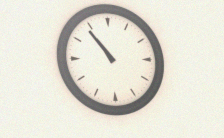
10:54
